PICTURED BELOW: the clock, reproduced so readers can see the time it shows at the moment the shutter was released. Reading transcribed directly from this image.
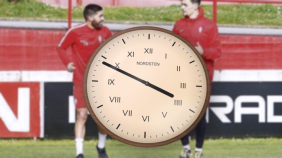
3:49
